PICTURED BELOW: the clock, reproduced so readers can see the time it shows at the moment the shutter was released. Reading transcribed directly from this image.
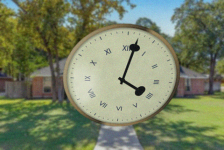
4:02
